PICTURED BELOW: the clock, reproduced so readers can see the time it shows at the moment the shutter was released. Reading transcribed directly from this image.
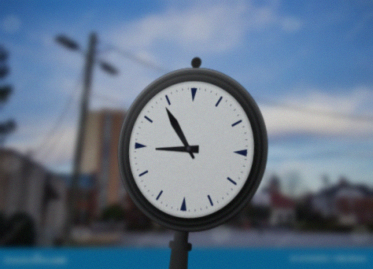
8:54
